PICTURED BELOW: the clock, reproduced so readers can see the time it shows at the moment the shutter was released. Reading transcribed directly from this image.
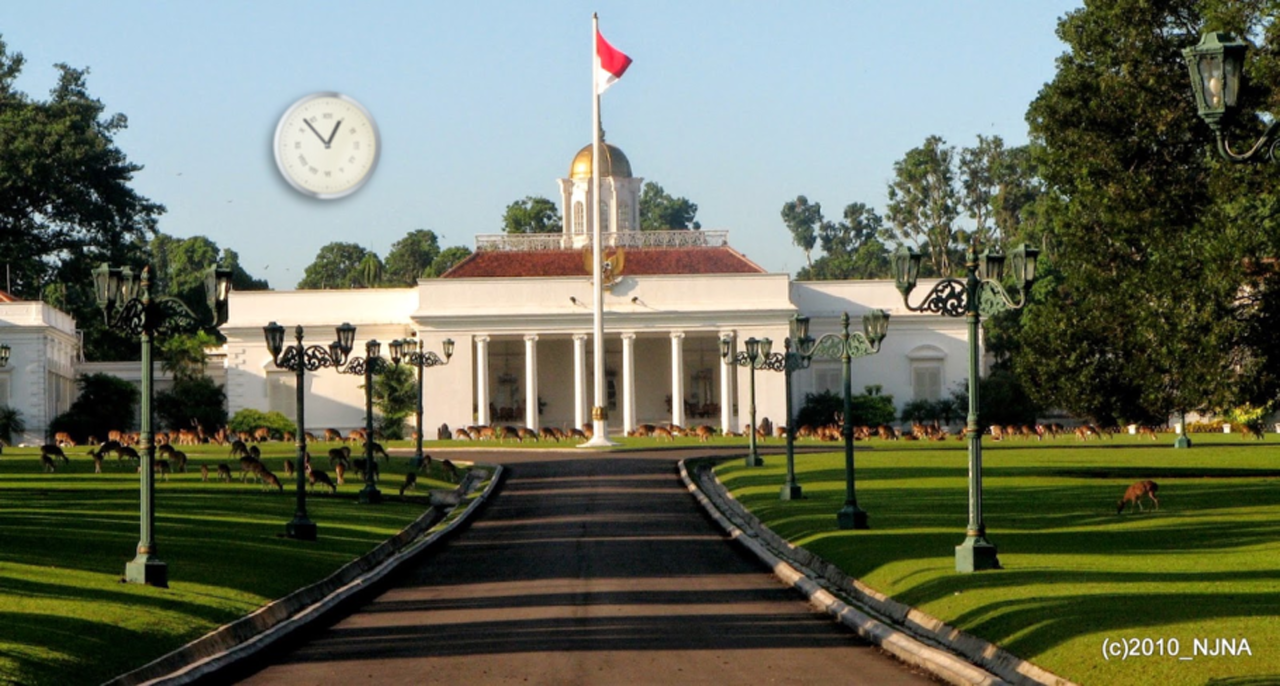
12:53
